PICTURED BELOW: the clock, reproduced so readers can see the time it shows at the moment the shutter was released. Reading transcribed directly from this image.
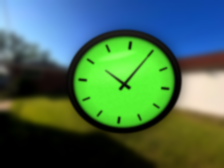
10:05
